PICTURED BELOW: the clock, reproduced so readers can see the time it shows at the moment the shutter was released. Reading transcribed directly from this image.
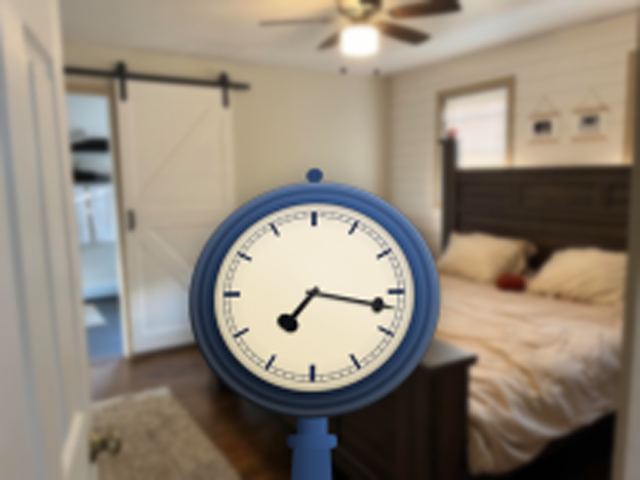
7:17
